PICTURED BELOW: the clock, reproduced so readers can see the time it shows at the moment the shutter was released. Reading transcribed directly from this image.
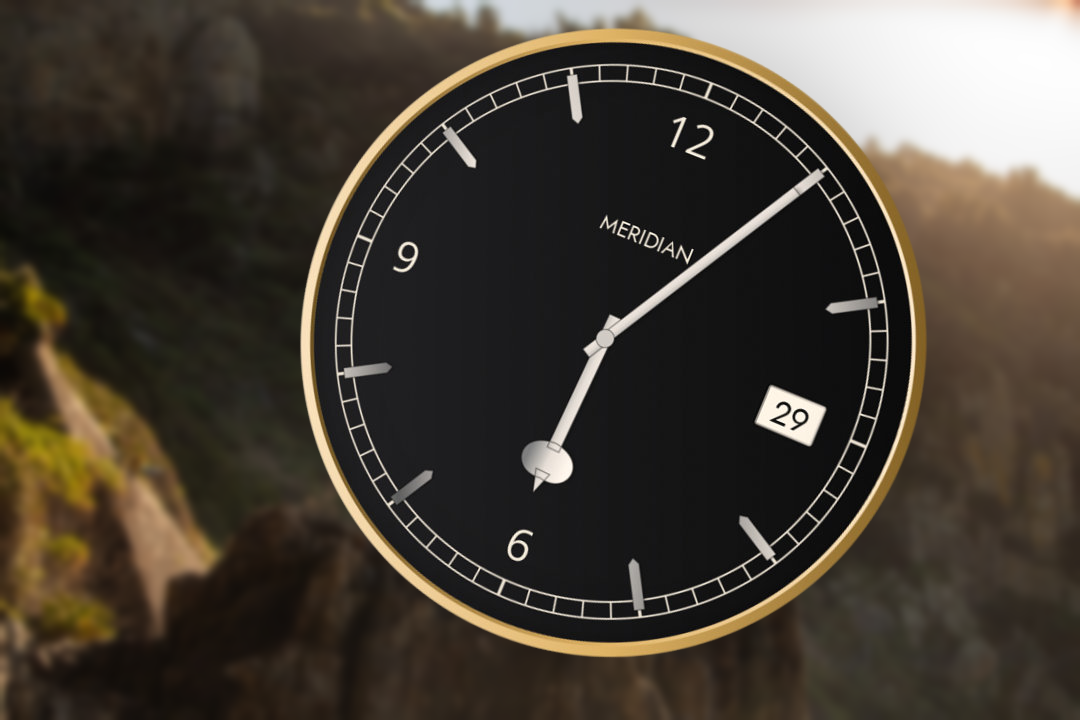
6:05
